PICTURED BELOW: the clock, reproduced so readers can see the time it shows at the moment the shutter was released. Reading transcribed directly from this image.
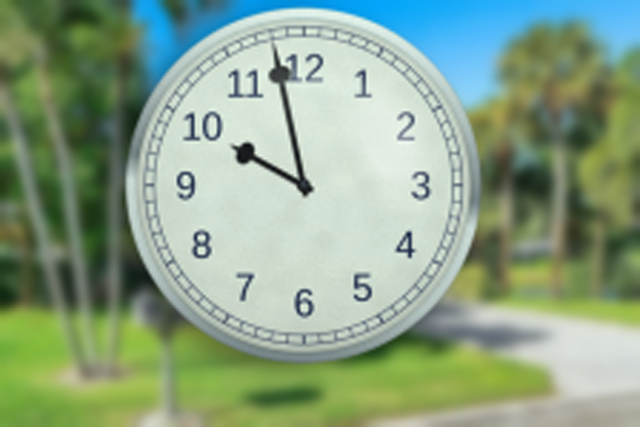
9:58
